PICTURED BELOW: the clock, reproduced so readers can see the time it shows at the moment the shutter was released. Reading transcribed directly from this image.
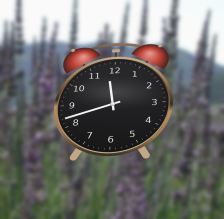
11:42
